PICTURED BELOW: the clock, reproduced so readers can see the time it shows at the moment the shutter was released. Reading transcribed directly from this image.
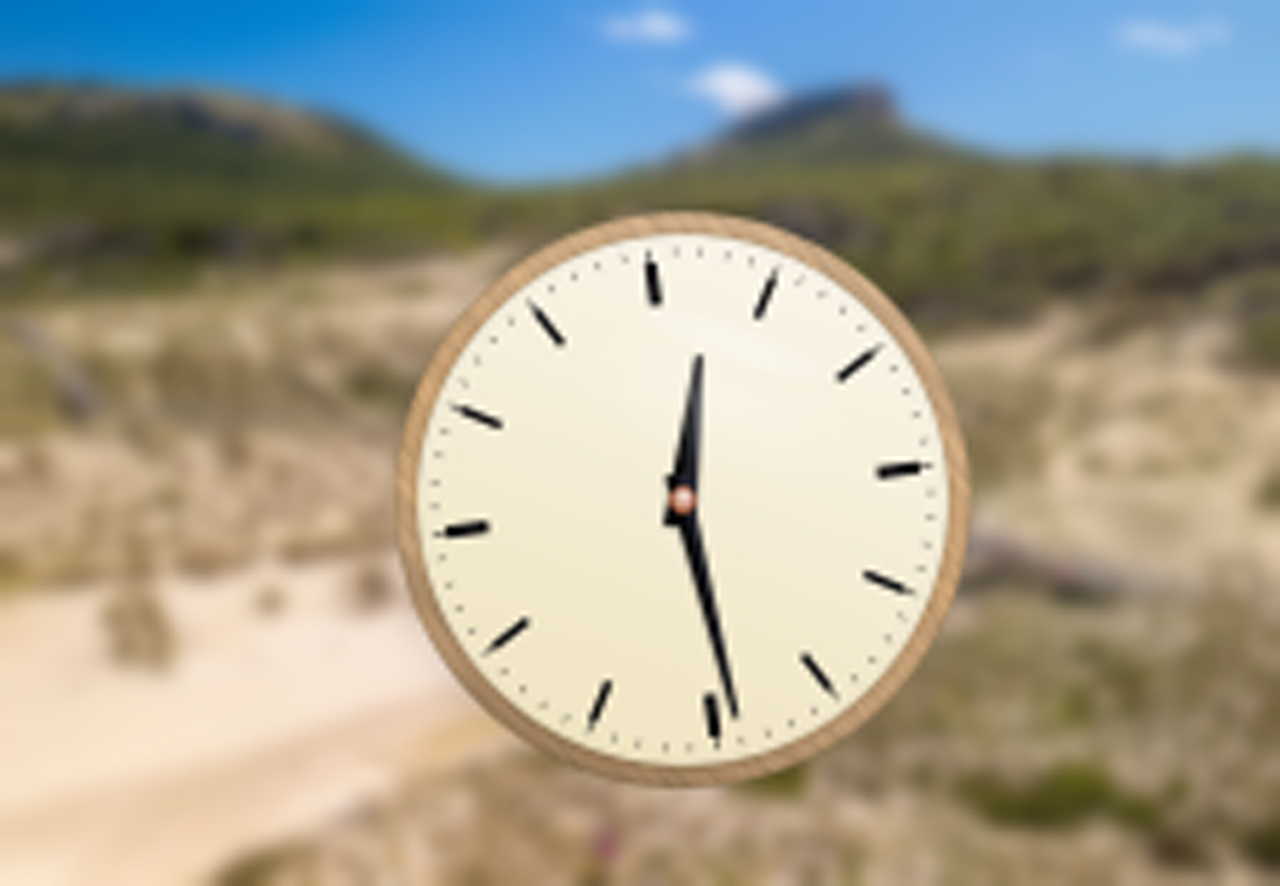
12:29
